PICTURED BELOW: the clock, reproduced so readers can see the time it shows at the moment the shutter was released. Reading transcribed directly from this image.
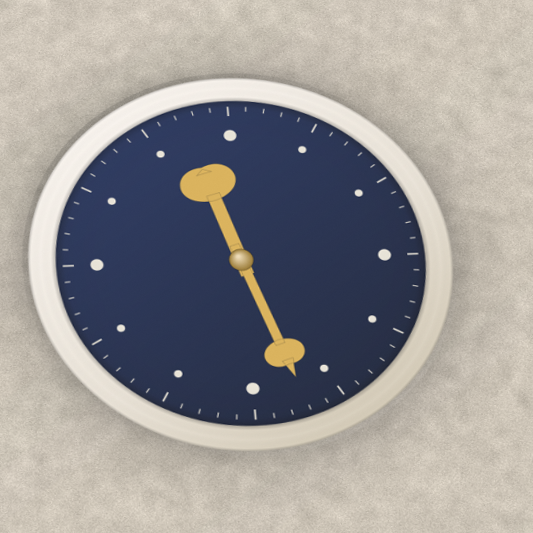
11:27
